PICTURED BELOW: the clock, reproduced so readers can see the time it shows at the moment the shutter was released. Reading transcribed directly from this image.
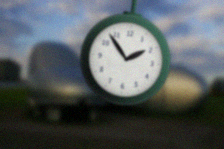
1:53
